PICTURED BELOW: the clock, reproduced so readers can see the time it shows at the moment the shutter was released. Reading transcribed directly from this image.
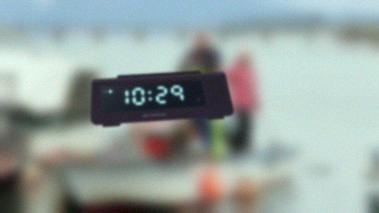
10:29
